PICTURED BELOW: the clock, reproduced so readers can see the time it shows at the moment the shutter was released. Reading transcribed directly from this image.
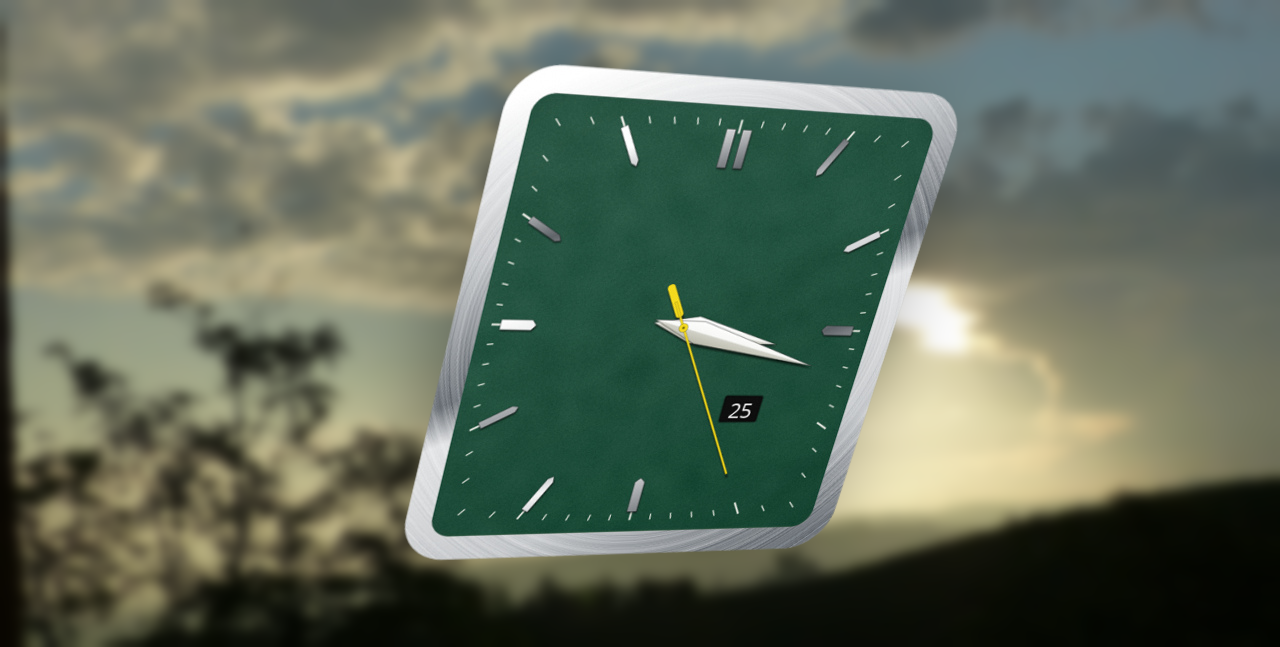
3:17:25
